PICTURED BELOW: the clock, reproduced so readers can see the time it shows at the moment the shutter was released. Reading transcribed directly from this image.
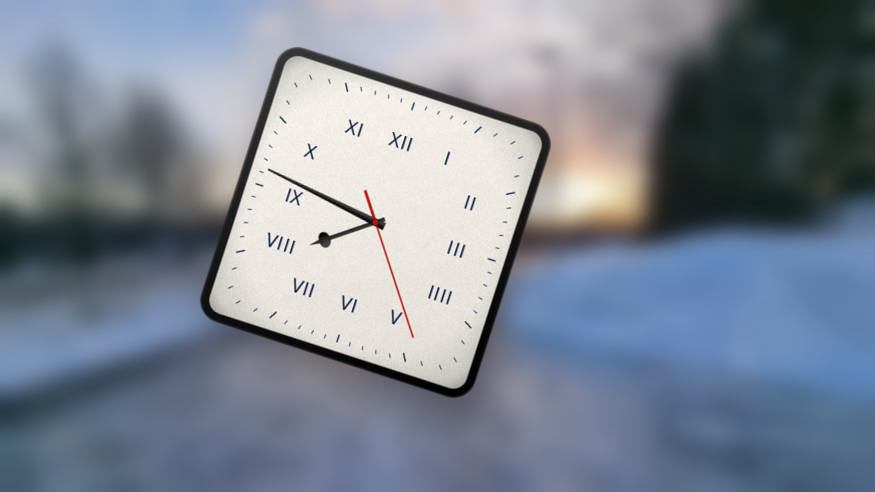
7:46:24
